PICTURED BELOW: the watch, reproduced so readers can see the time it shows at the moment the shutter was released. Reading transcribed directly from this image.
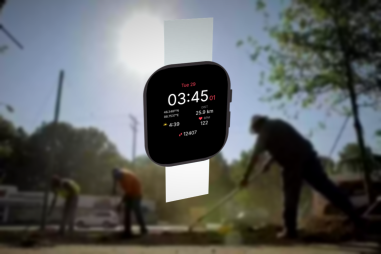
3:45
